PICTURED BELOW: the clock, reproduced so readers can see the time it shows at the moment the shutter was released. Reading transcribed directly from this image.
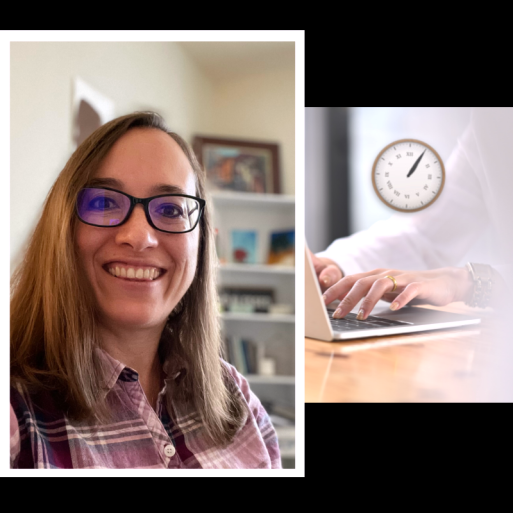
1:05
